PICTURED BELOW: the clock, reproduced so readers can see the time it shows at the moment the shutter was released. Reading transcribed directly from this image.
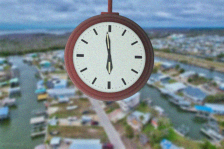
5:59
